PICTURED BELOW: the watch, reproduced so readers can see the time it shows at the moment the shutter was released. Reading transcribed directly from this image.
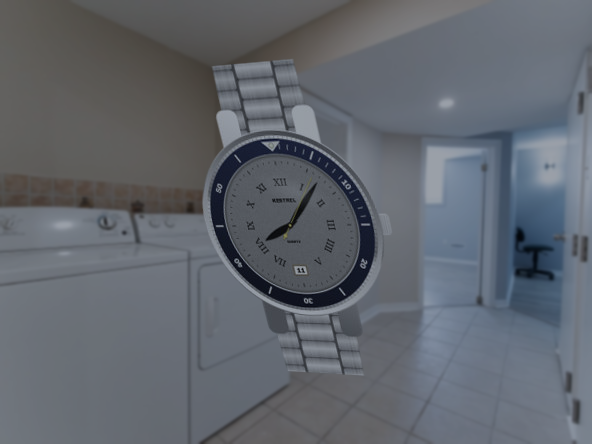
8:07:06
